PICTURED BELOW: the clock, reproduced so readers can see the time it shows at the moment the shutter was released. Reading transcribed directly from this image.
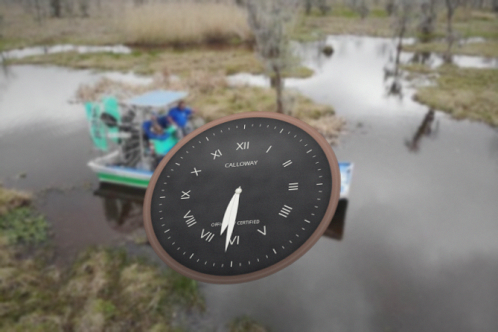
6:31
